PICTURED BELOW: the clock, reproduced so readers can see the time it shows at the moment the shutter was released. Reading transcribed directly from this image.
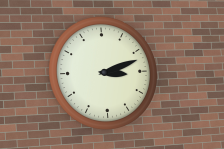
3:12
